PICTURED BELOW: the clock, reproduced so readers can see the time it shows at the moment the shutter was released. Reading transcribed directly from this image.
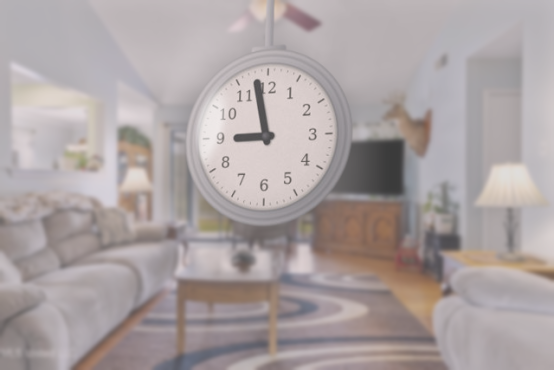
8:58
